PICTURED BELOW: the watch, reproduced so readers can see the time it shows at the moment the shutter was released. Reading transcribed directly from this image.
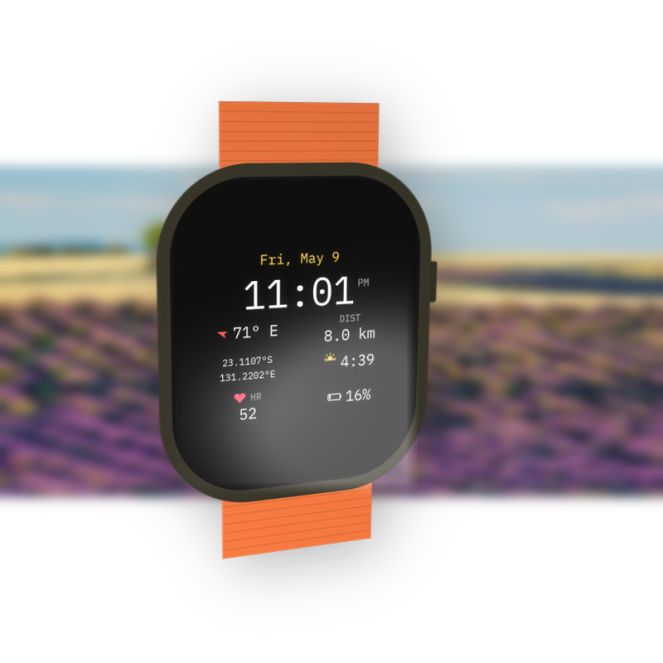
11:01
